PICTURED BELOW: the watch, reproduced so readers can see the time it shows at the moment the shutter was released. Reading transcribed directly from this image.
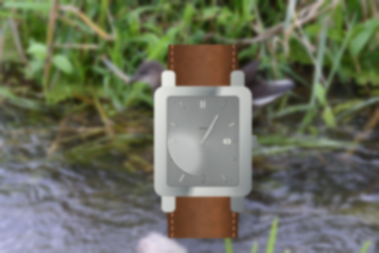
1:05
